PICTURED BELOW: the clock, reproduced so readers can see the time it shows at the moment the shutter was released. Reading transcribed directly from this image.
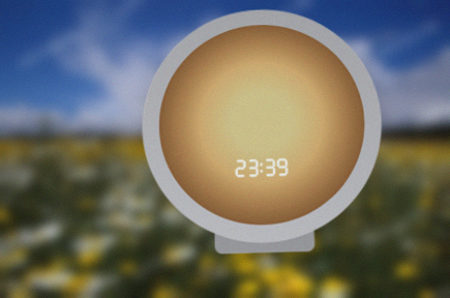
23:39
